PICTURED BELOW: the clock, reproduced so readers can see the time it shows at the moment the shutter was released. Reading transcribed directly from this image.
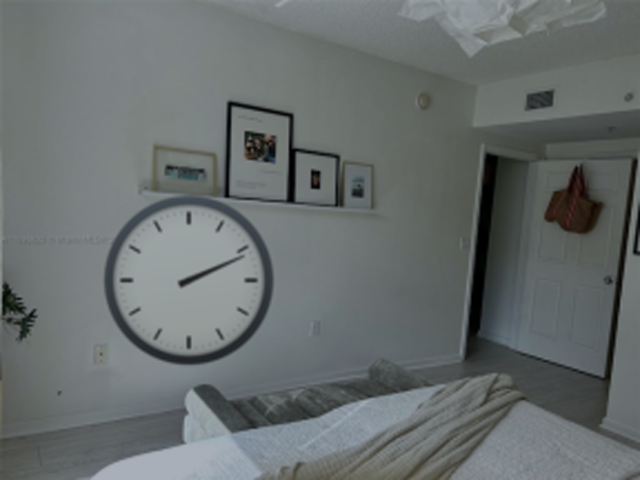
2:11
